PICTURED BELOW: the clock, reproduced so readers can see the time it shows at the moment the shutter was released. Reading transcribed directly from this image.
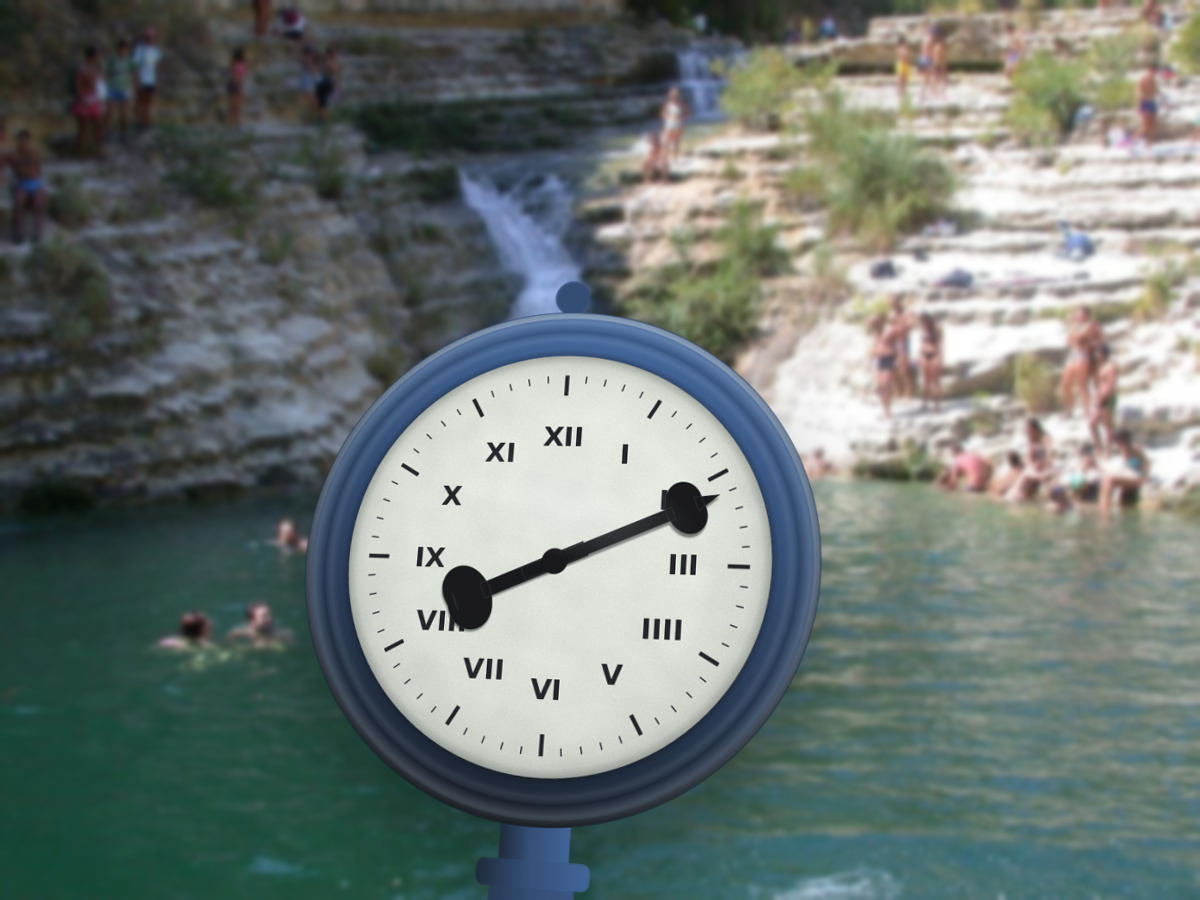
8:11
